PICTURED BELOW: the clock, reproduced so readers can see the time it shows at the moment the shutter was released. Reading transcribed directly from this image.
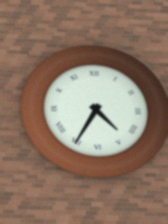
4:35
